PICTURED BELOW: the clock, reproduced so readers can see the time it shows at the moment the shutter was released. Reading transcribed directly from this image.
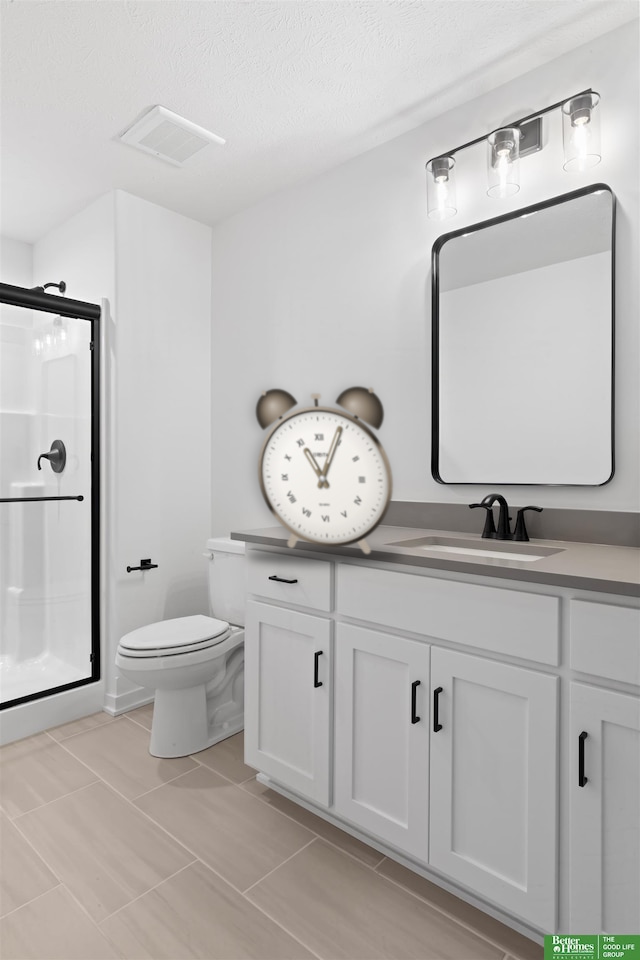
11:04
